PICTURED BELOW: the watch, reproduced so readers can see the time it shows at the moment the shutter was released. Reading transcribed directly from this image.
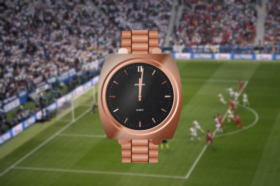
12:01
